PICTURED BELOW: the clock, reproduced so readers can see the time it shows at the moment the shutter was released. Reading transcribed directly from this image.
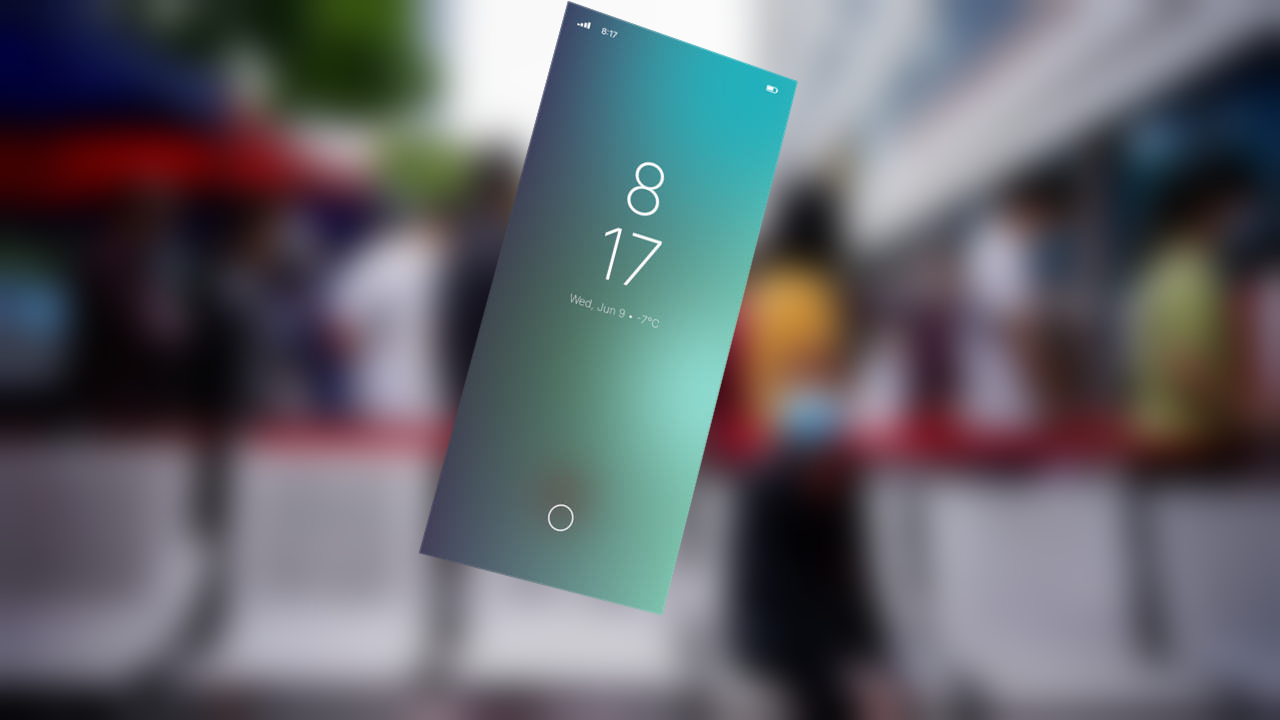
8:17
